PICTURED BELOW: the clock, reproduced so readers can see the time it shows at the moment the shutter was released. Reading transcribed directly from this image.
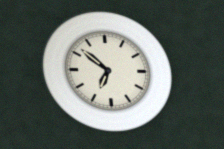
6:52
